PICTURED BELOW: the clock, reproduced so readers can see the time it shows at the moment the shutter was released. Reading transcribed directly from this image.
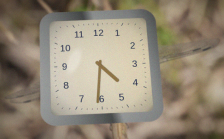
4:31
